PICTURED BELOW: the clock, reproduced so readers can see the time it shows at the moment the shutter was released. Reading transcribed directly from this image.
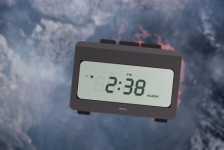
2:38
